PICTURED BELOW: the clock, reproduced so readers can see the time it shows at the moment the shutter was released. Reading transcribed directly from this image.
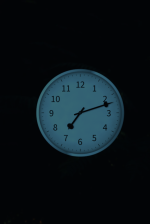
7:12
